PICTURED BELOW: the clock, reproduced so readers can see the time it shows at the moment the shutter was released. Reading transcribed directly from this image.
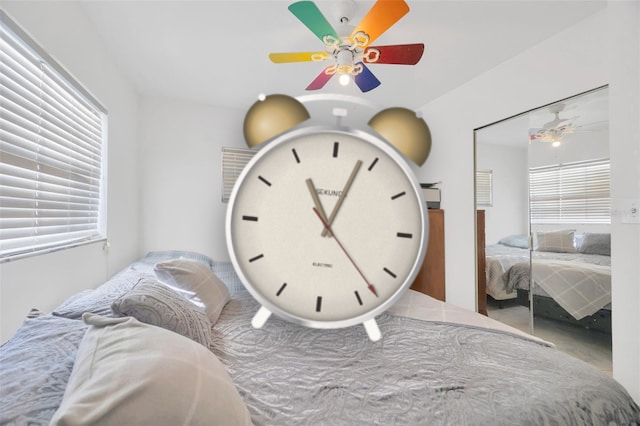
11:03:23
